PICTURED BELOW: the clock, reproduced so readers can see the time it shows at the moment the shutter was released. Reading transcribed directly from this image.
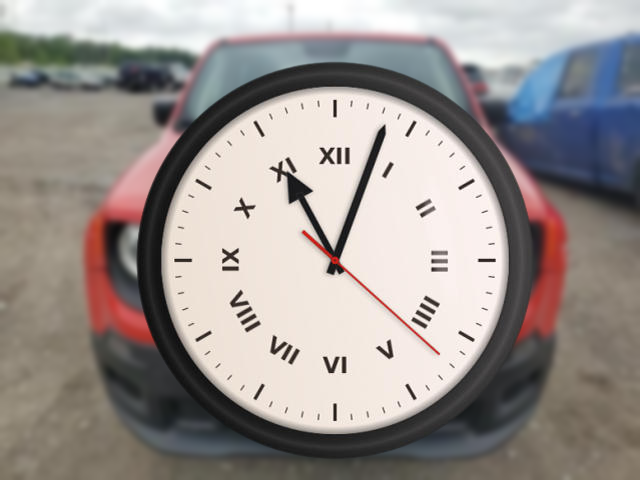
11:03:22
